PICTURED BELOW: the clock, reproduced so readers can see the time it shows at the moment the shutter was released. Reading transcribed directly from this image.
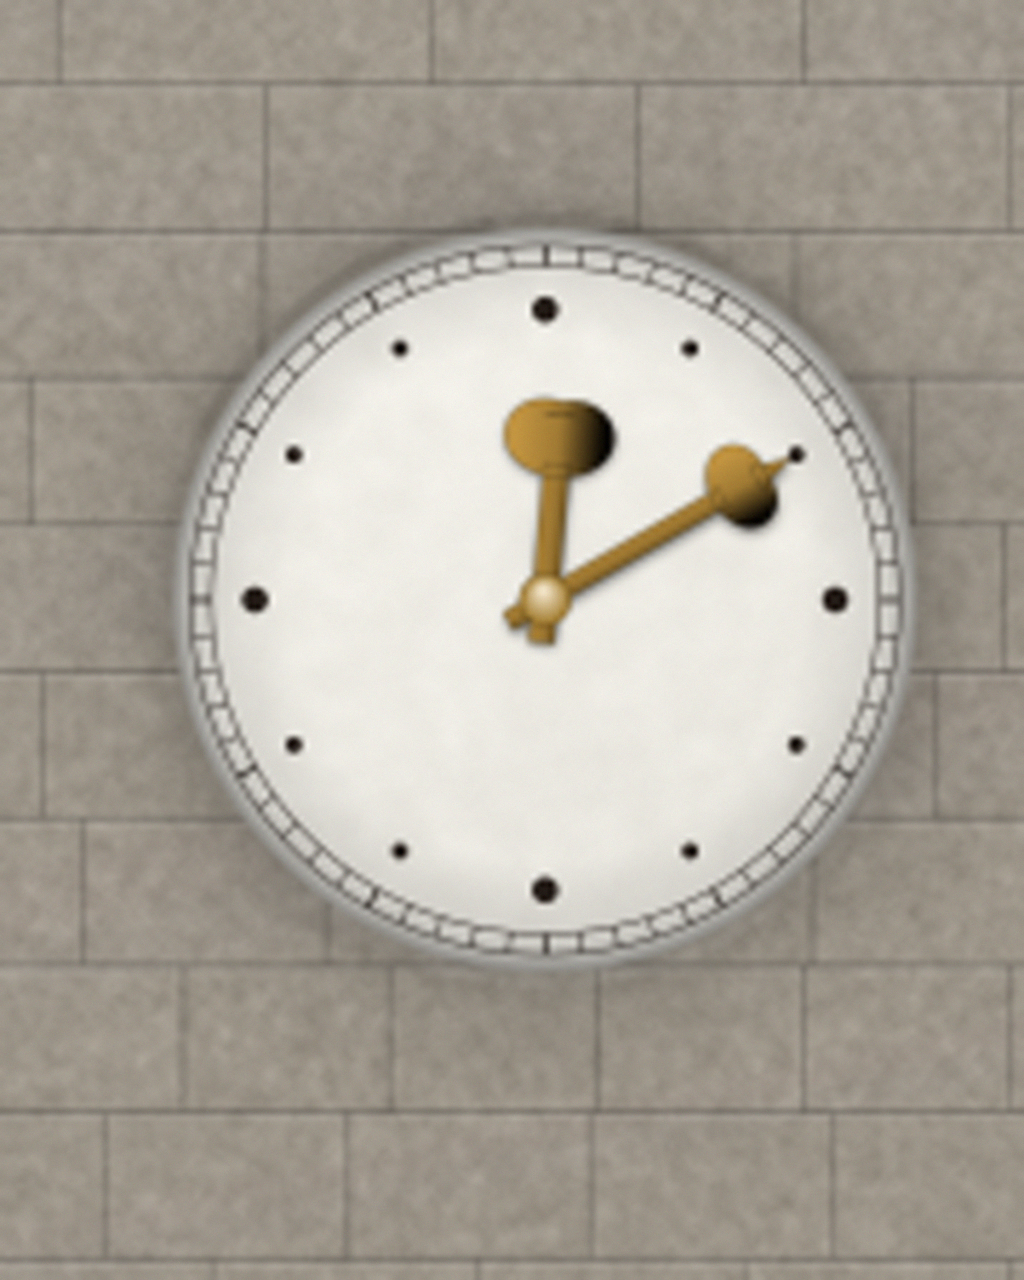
12:10
